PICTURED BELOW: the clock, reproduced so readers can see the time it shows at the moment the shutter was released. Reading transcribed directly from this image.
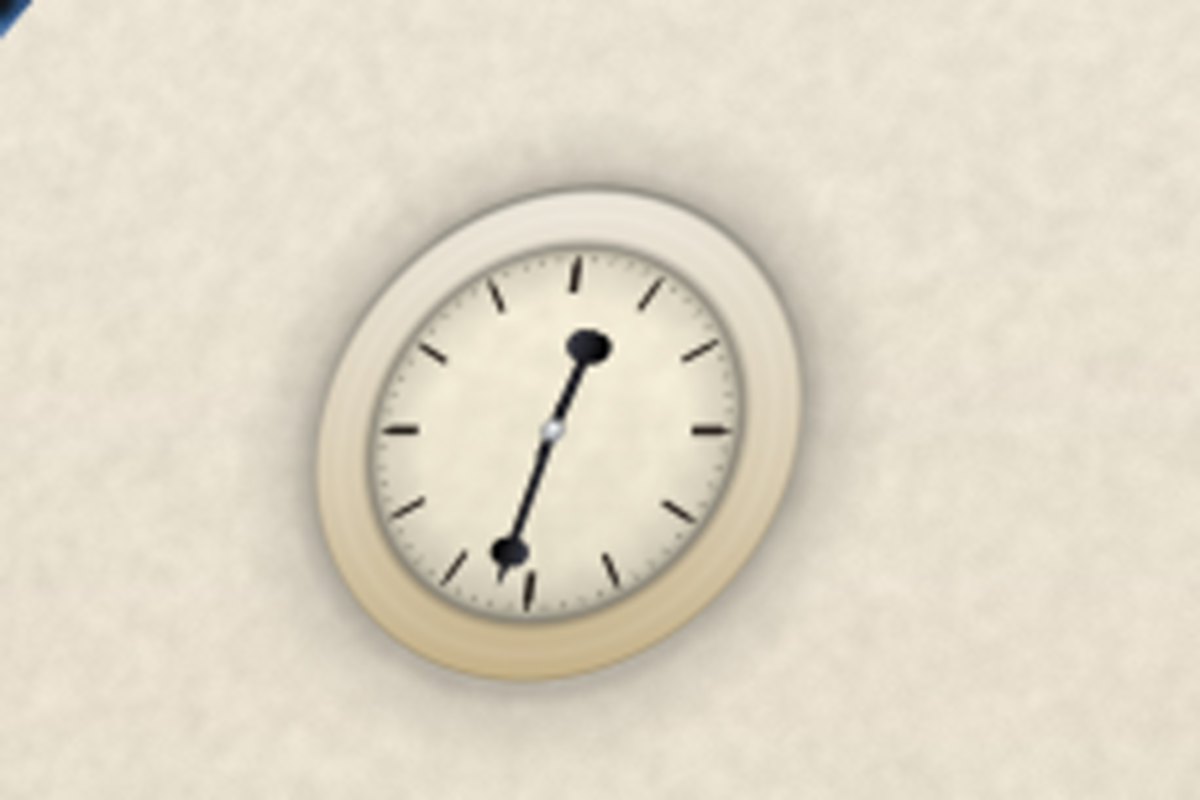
12:32
